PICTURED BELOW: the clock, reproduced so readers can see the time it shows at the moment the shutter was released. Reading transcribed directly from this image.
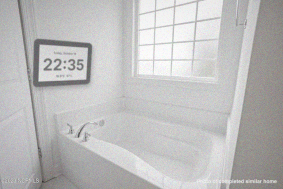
22:35
